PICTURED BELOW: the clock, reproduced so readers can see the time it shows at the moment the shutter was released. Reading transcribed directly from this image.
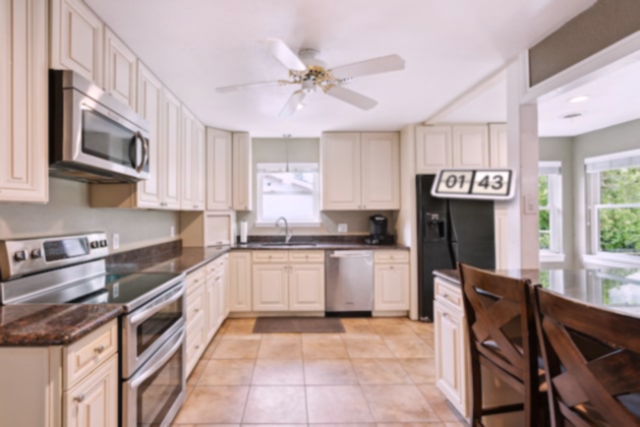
1:43
